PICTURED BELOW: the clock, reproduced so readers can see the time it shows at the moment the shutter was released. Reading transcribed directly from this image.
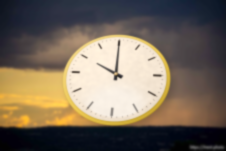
10:00
